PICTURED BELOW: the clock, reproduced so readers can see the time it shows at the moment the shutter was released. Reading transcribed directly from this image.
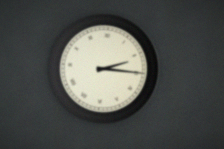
2:15
